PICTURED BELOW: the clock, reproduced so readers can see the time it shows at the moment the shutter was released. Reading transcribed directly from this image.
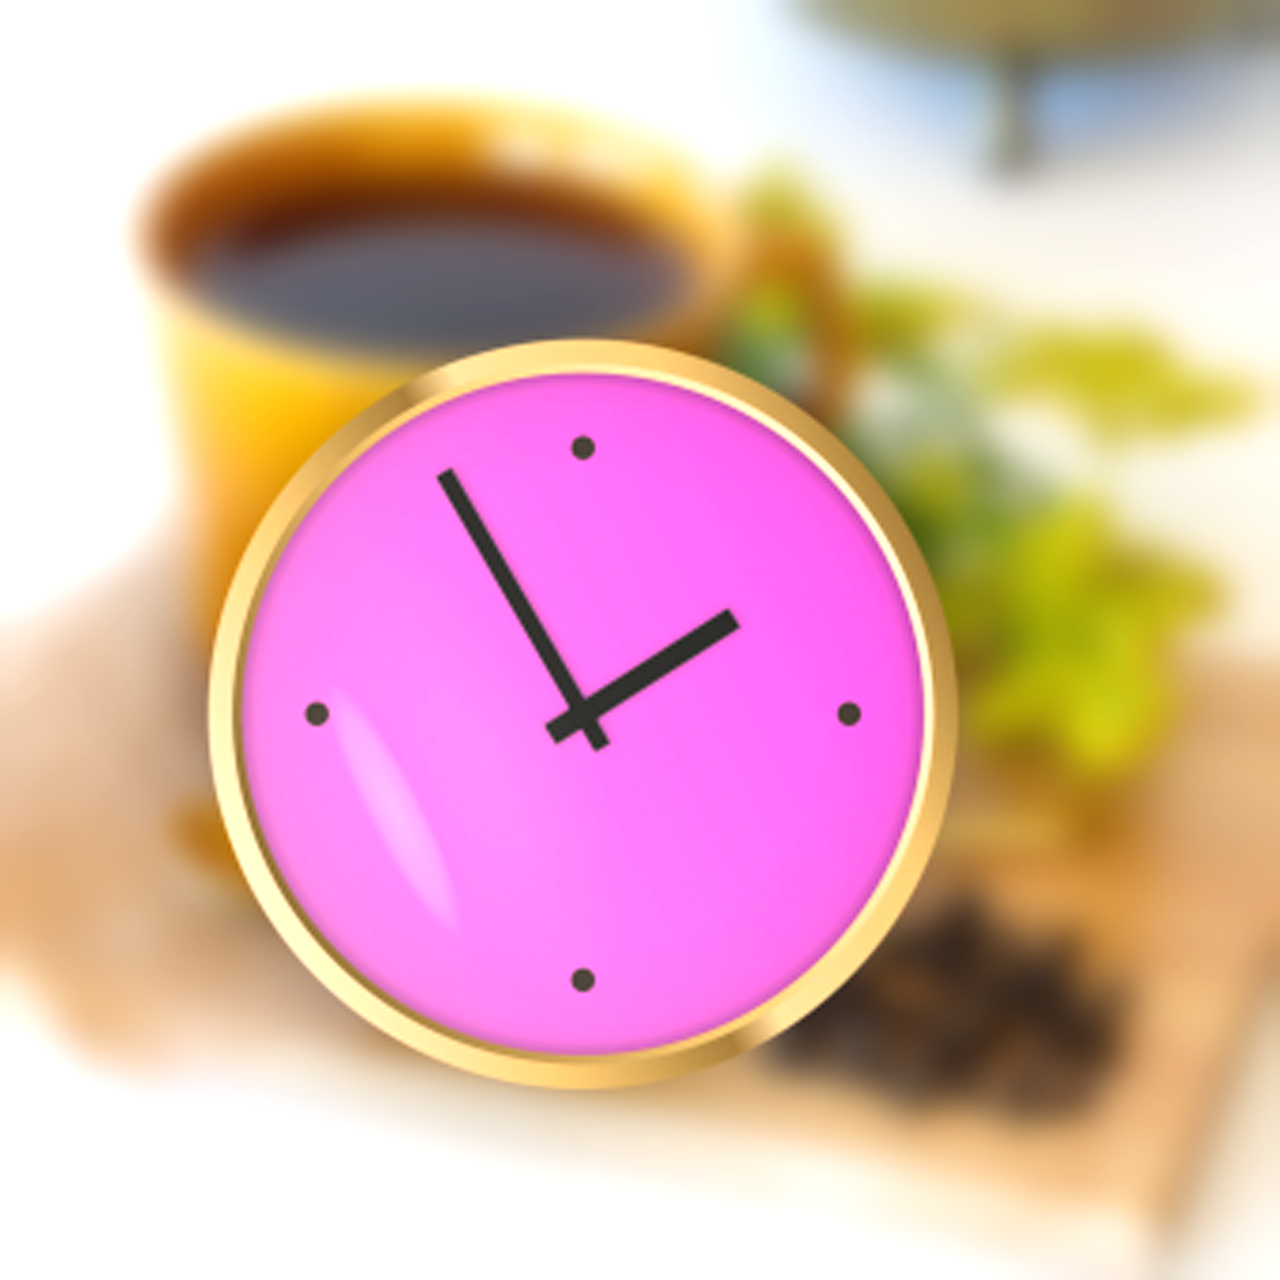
1:55
